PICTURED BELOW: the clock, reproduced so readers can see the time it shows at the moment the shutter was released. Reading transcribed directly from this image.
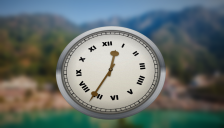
12:36
